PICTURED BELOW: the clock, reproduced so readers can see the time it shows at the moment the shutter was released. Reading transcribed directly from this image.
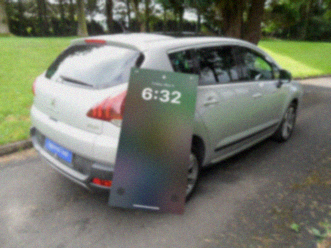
6:32
